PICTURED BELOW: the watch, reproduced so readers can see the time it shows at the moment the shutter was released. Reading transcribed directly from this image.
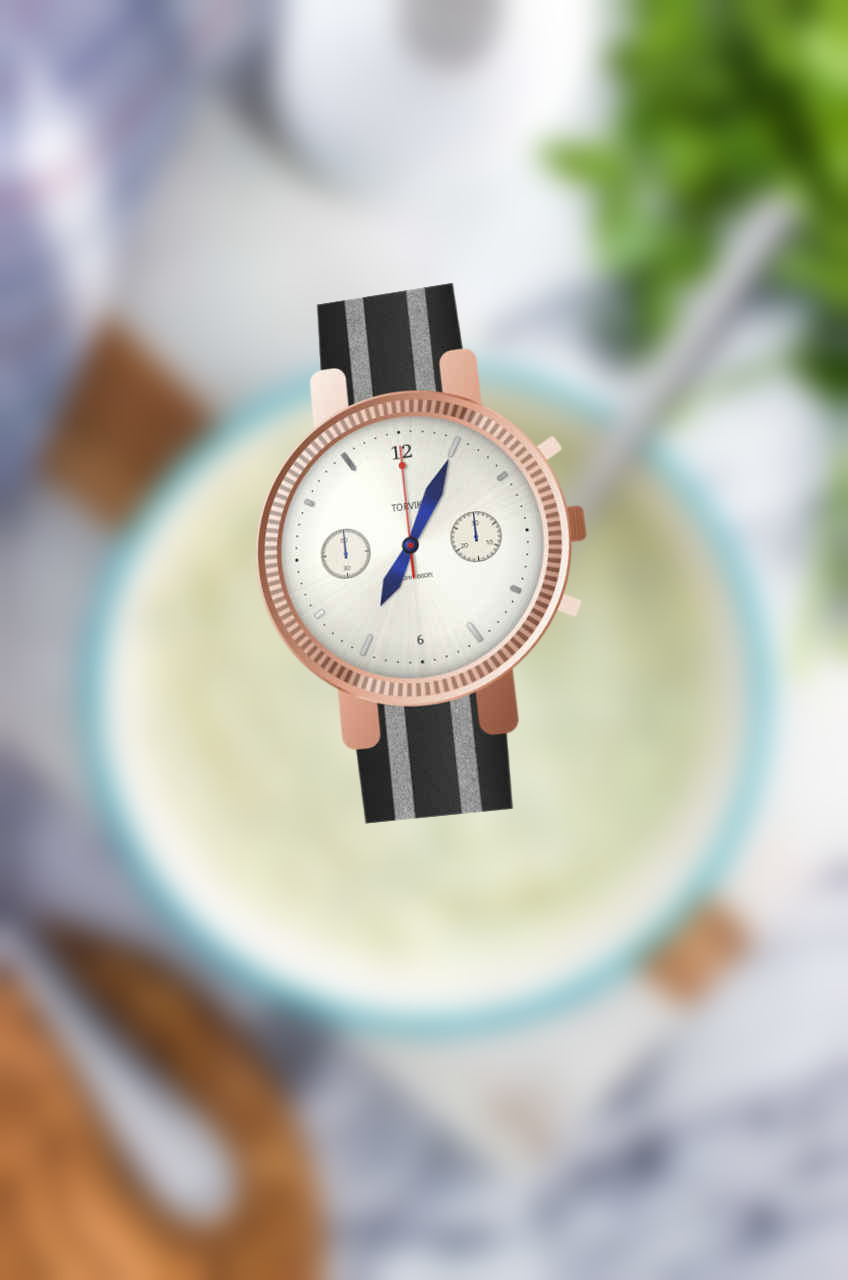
7:05
